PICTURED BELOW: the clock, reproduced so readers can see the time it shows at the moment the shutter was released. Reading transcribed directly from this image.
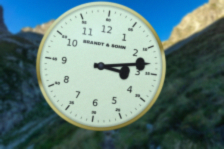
3:13
